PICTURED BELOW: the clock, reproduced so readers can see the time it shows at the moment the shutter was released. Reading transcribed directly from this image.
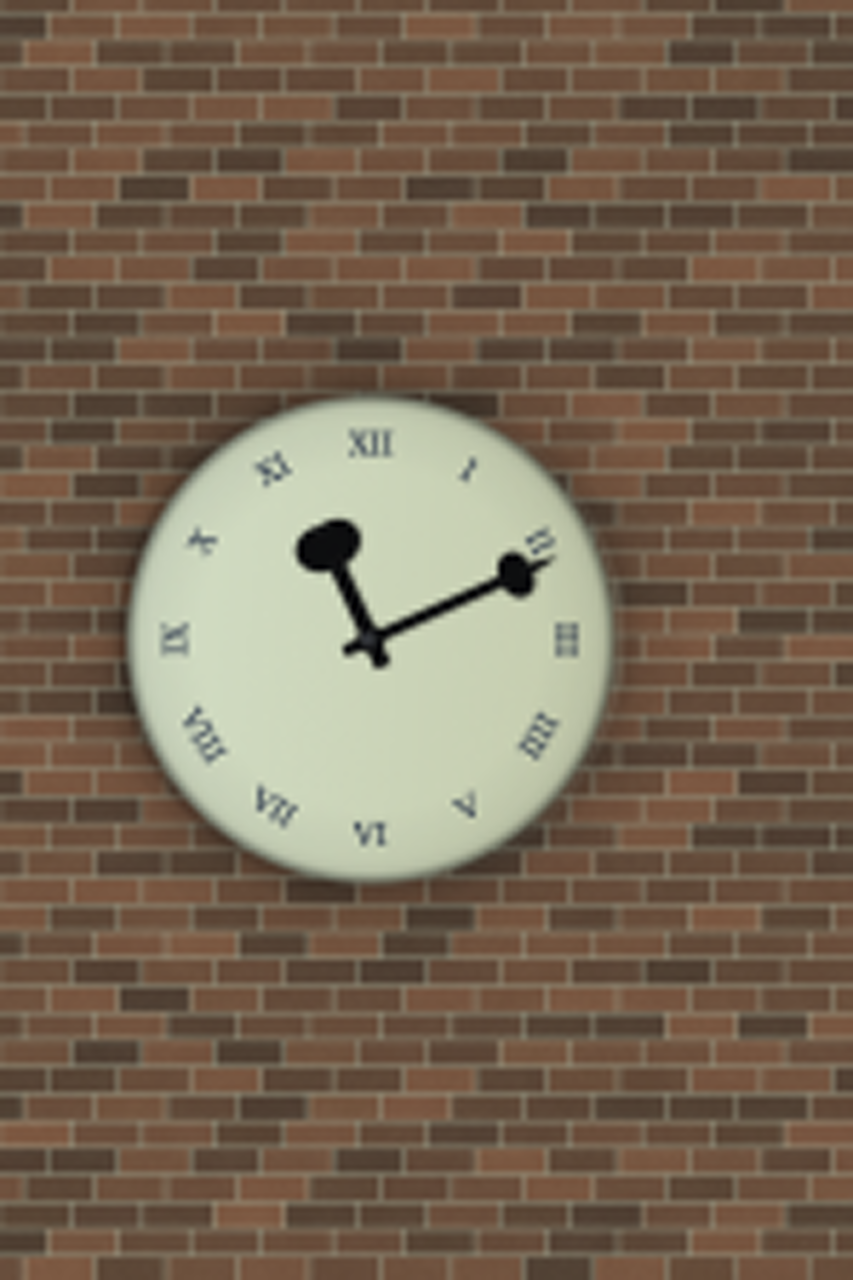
11:11
